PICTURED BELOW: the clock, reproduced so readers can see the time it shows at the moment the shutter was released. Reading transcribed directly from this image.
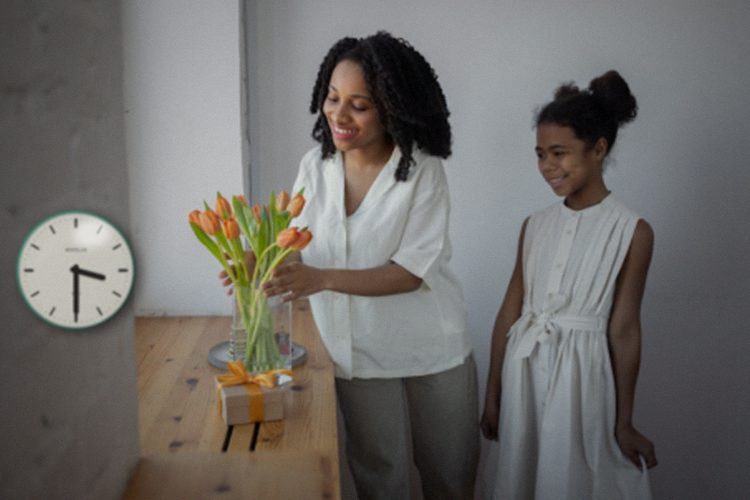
3:30
